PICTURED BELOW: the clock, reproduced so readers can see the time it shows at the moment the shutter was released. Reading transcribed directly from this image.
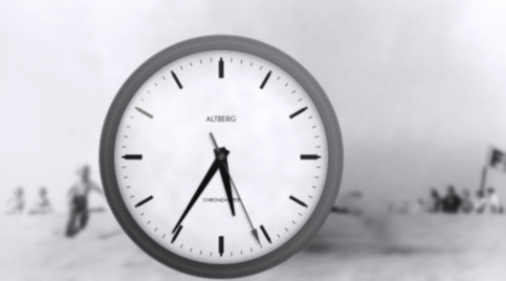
5:35:26
